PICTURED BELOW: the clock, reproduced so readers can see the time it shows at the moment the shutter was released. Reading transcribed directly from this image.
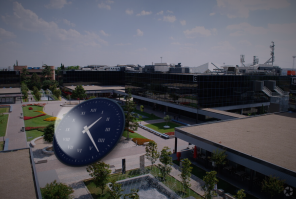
1:23
